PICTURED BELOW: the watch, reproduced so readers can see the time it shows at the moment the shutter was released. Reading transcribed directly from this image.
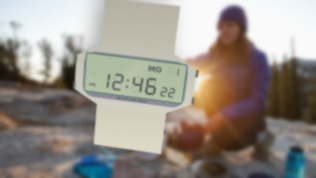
12:46:22
